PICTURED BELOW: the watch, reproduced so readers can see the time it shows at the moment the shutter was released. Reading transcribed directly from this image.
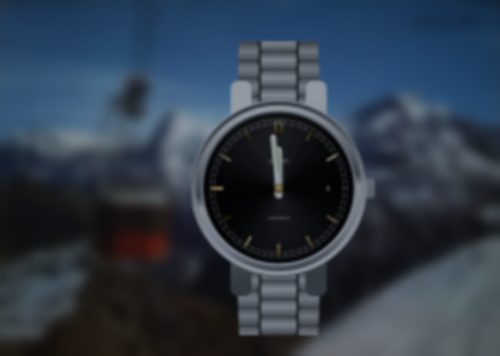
11:59
